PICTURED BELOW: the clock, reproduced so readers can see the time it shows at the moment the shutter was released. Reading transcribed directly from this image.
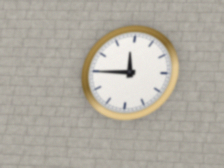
11:45
